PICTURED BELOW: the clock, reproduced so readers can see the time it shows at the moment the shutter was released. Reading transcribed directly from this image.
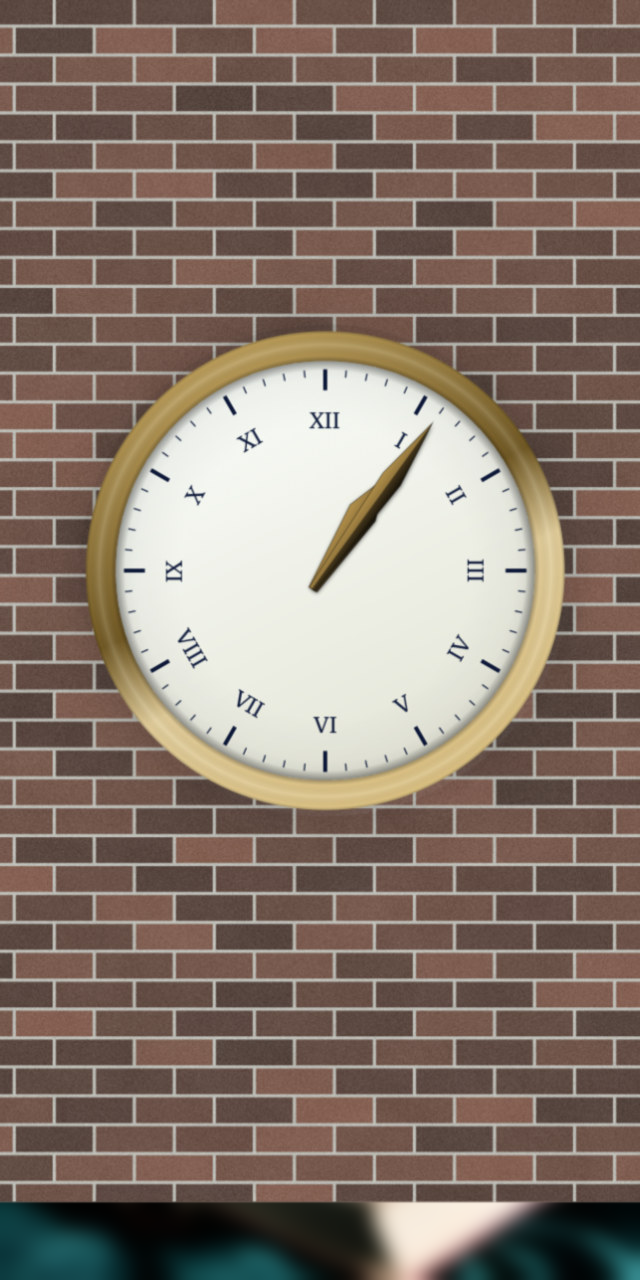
1:06
